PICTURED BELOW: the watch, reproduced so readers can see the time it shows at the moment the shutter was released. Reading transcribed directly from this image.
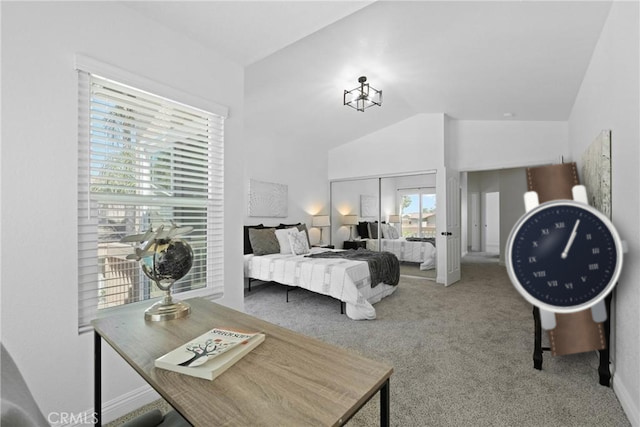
1:05
